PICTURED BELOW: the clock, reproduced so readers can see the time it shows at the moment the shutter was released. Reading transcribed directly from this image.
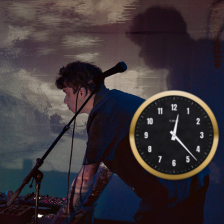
12:23
